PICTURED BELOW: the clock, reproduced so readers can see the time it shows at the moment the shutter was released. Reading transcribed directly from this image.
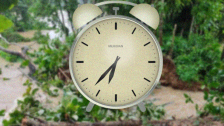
6:37
